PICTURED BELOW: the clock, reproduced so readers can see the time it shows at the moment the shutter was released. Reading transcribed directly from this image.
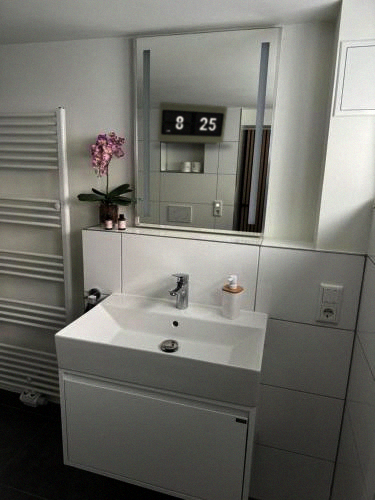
8:25
